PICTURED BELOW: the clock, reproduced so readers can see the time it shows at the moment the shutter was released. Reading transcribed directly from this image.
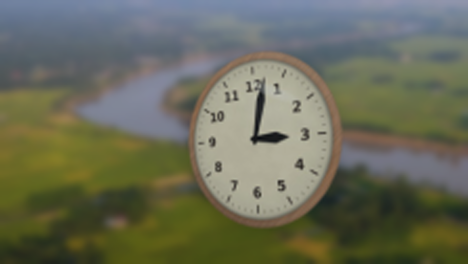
3:02
